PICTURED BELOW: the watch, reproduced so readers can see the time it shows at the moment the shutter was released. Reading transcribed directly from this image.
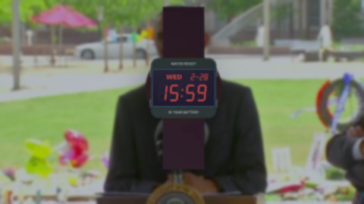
15:59
